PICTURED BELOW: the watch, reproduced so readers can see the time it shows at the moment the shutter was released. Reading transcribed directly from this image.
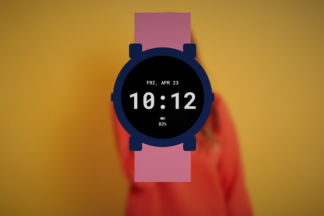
10:12
